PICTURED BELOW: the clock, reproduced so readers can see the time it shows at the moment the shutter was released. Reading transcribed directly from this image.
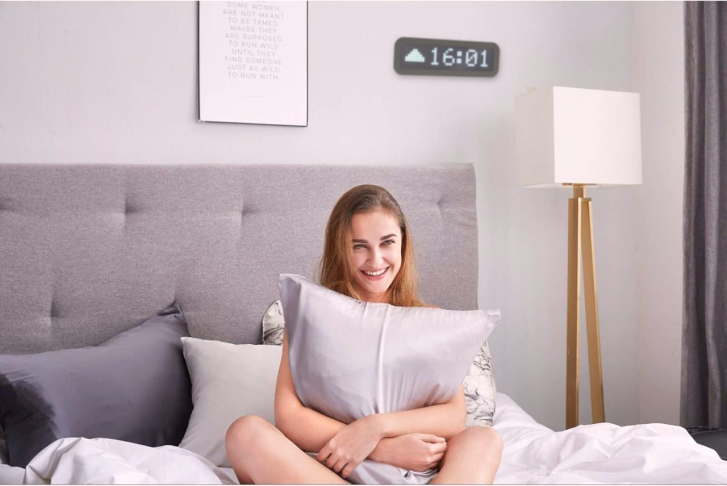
16:01
